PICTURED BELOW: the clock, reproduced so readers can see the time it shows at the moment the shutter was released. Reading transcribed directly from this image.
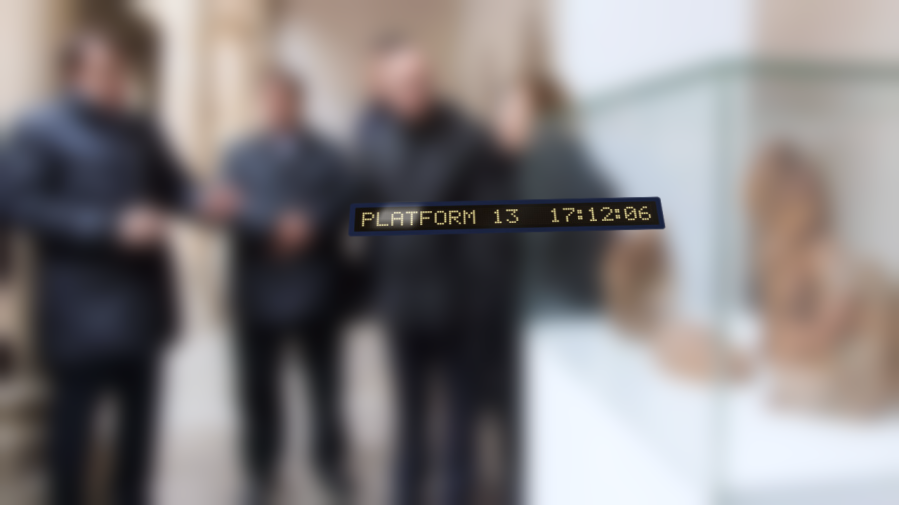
17:12:06
